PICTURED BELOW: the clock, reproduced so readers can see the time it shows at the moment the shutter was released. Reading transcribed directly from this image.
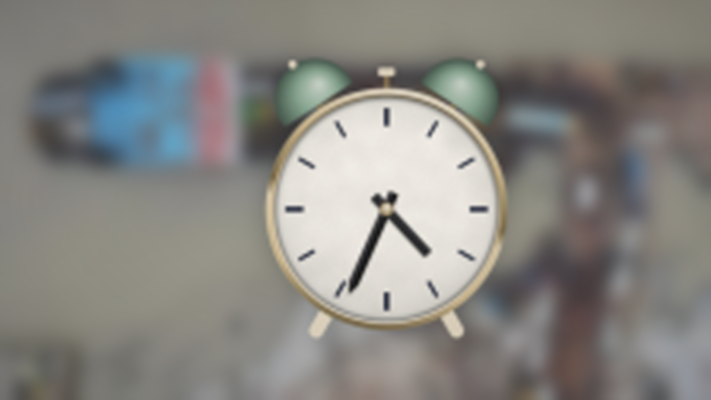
4:34
